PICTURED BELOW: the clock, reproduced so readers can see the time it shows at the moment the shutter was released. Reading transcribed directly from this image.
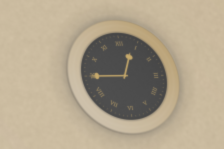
12:45
